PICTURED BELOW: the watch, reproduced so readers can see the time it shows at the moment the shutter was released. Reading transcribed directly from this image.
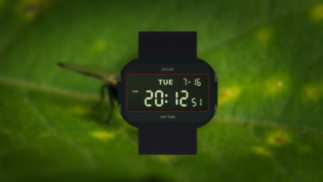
20:12
